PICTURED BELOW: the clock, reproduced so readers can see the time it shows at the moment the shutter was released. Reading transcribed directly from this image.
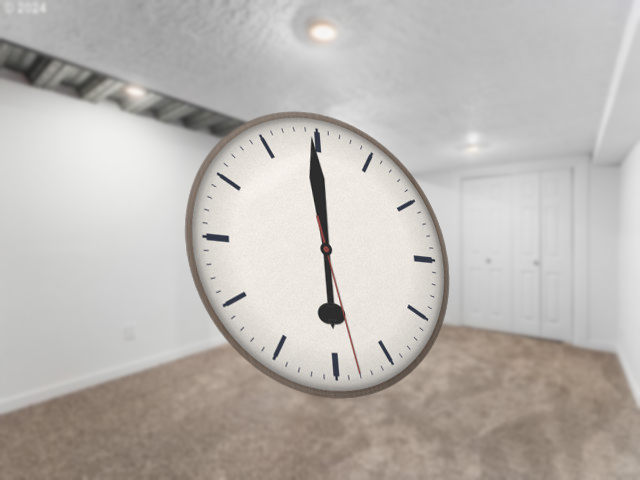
5:59:28
